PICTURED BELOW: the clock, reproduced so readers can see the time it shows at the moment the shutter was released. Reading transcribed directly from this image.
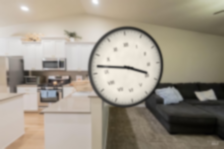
3:47
